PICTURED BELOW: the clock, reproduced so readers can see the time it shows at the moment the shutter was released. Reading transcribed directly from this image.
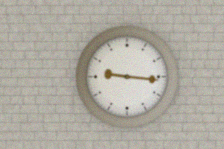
9:16
